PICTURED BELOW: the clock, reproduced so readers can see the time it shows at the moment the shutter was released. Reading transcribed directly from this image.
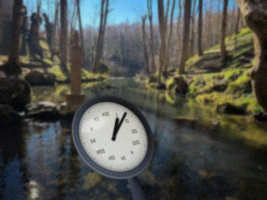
1:08
